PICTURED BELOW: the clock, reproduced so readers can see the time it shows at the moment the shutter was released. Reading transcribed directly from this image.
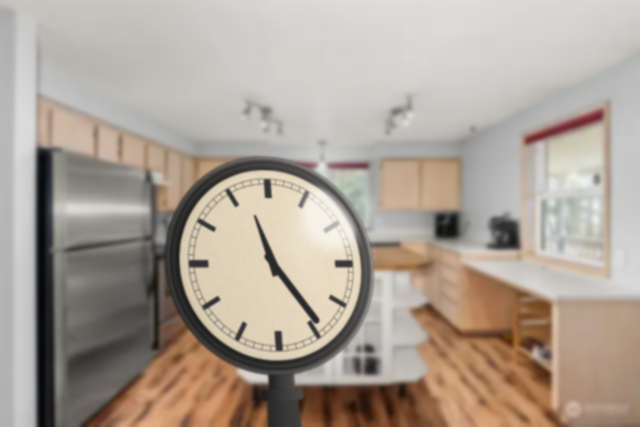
11:24
